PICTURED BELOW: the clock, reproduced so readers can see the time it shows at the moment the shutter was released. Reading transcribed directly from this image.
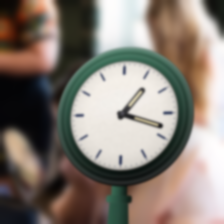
1:18
